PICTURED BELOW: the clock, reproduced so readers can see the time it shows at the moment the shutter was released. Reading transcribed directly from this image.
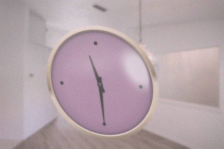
11:30
